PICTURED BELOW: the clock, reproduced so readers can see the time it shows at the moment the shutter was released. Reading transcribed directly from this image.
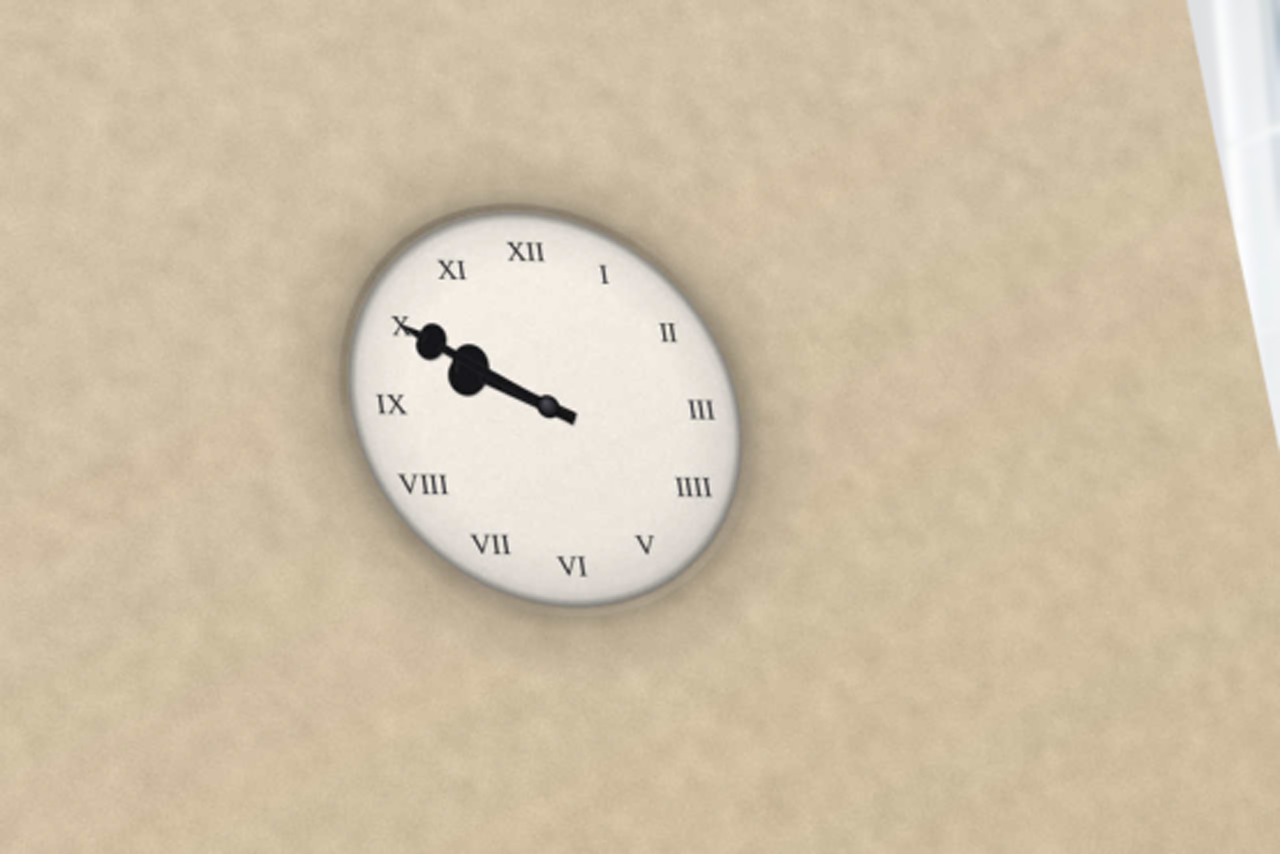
9:50
